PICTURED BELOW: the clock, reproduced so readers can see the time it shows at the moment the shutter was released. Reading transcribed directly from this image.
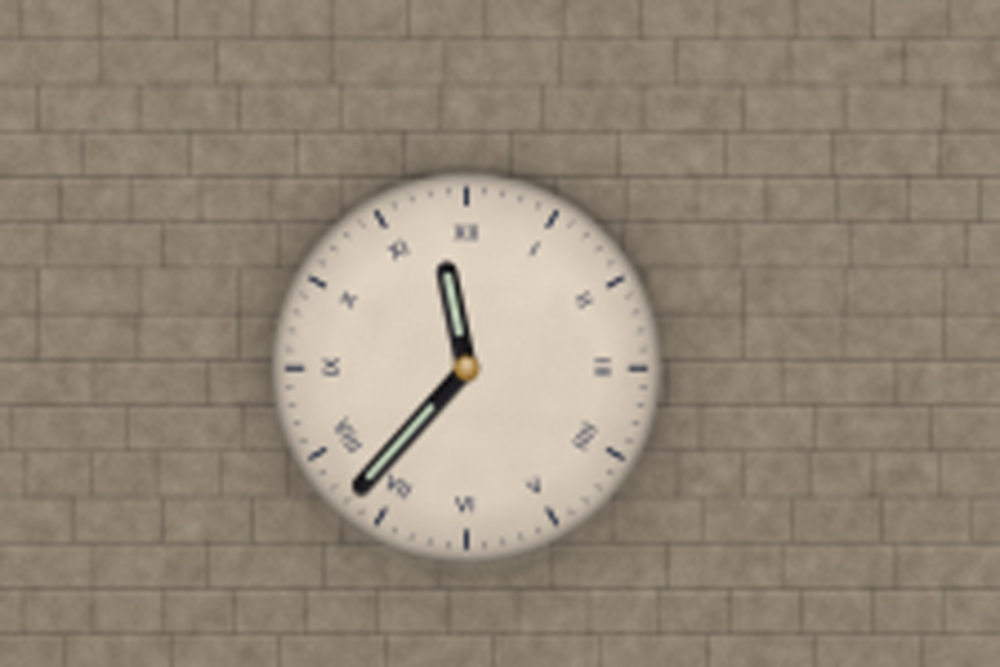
11:37
